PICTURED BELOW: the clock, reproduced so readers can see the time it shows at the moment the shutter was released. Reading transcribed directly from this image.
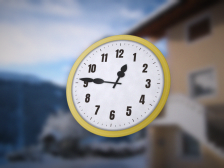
12:46
